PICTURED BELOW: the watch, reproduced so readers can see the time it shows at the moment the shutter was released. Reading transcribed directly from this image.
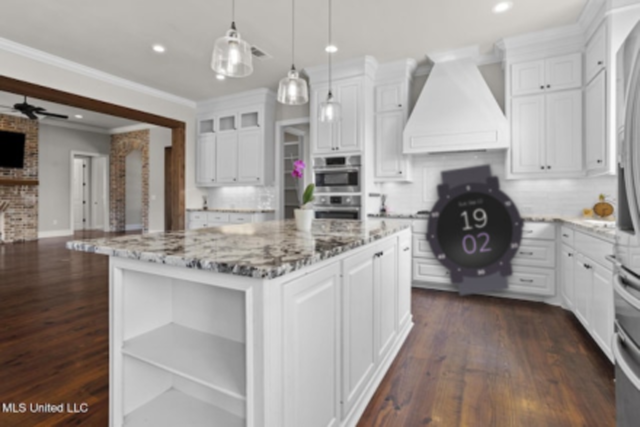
19:02
